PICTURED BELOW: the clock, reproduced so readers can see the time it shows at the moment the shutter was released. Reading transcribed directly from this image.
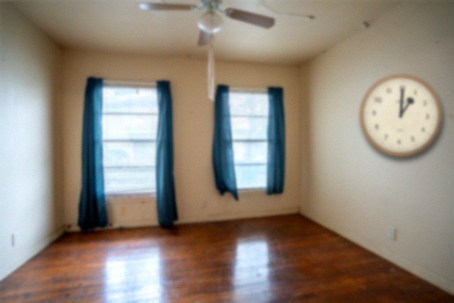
1:00
